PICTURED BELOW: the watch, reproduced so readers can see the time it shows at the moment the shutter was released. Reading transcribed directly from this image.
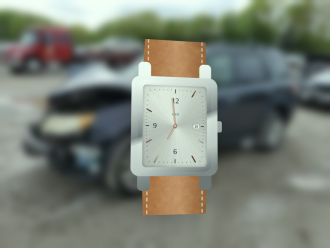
6:59
